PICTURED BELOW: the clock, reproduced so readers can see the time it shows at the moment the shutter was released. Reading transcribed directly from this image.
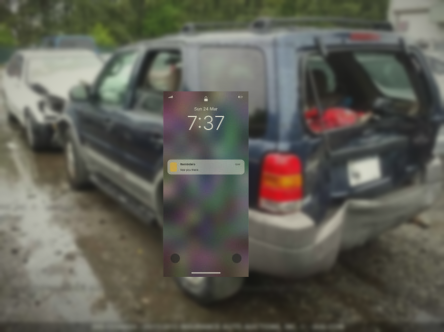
7:37
